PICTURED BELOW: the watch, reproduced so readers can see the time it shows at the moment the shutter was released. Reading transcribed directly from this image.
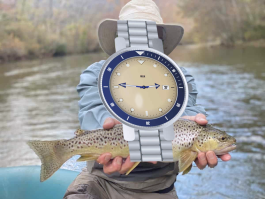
2:46
